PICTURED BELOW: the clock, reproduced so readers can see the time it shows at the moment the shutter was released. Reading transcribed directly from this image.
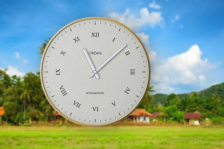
11:08
